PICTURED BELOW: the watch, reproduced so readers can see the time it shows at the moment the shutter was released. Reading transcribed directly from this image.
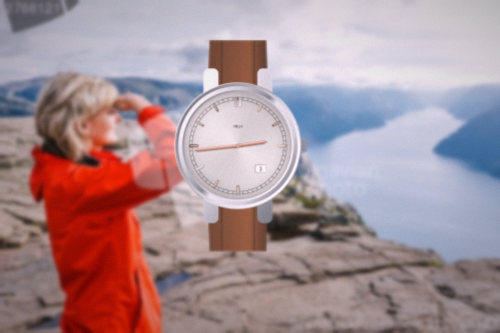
2:44
